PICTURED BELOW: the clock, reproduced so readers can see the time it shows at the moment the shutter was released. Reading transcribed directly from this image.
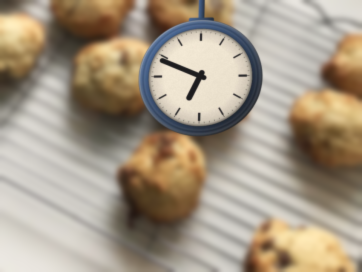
6:49
